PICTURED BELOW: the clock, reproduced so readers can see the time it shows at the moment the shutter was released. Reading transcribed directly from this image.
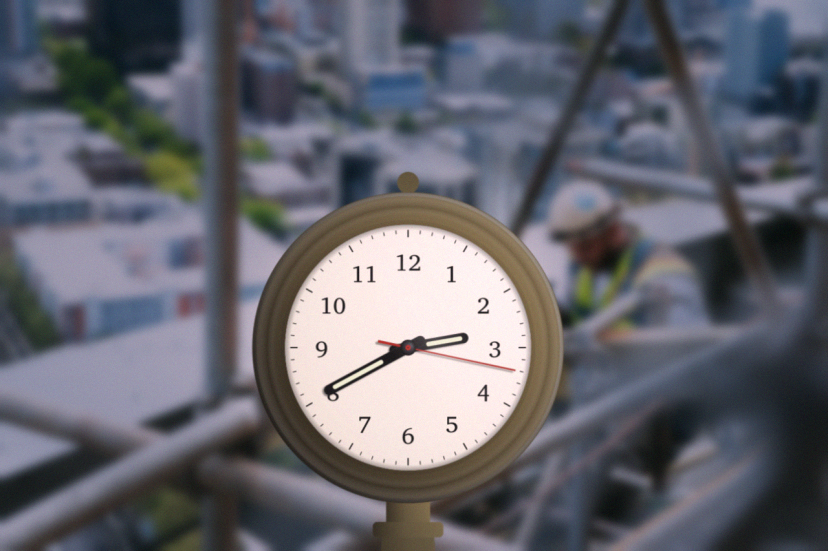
2:40:17
